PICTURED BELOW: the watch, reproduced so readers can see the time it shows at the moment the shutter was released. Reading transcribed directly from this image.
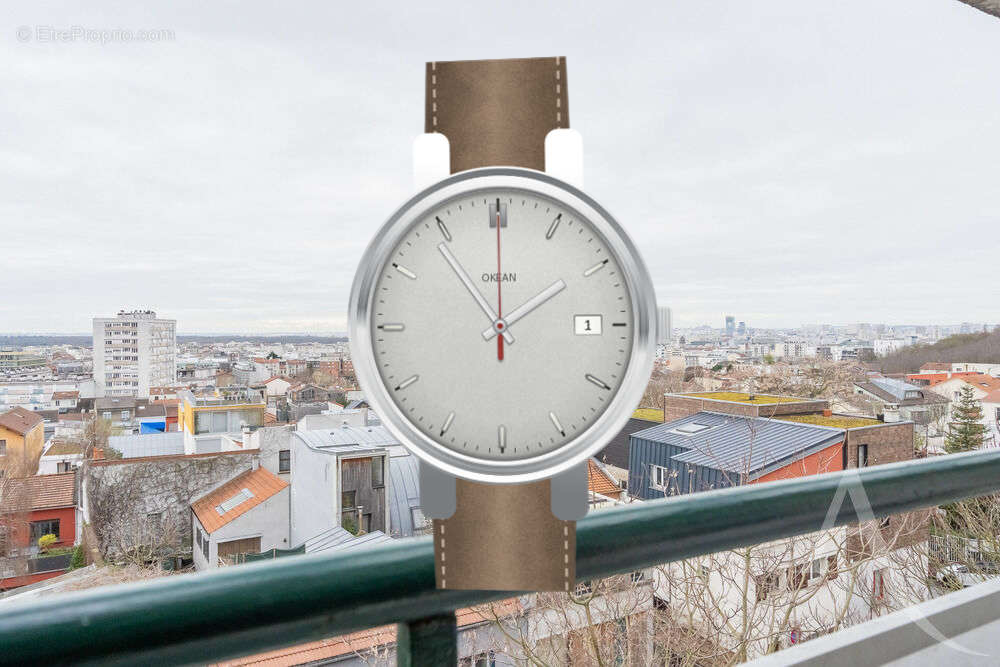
1:54:00
